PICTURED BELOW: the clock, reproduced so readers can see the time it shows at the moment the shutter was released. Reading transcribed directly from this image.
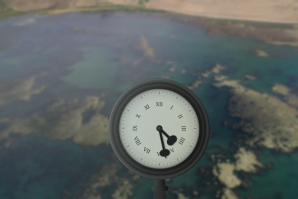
4:28
